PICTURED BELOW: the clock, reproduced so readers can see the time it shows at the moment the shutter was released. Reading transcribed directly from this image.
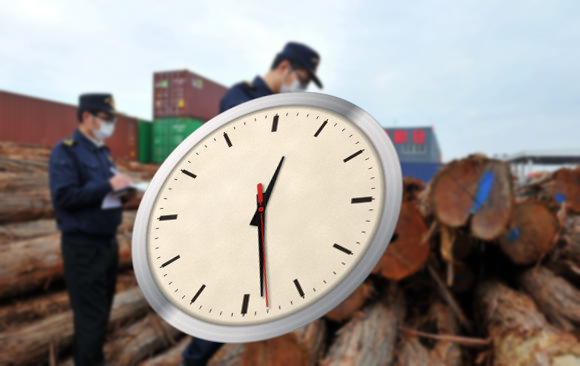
12:28:28
